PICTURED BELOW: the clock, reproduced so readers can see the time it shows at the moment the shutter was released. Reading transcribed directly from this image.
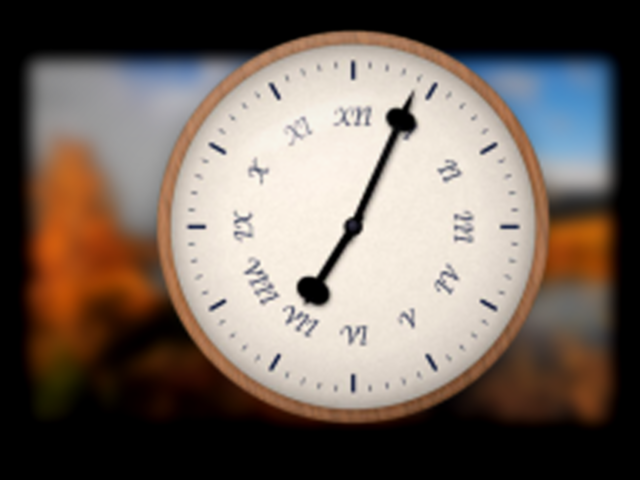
7:04
